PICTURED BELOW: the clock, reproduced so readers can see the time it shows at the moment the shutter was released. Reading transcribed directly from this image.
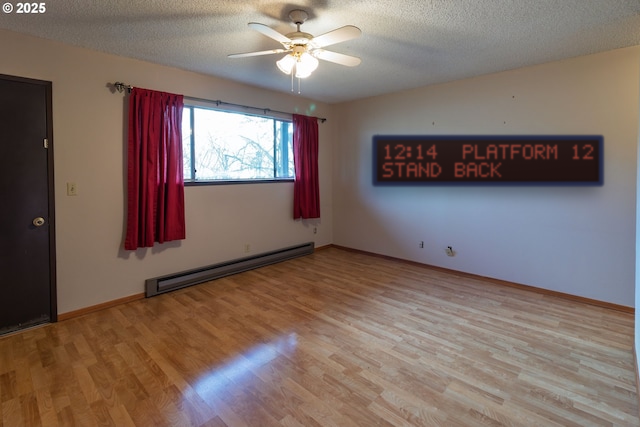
12:14
